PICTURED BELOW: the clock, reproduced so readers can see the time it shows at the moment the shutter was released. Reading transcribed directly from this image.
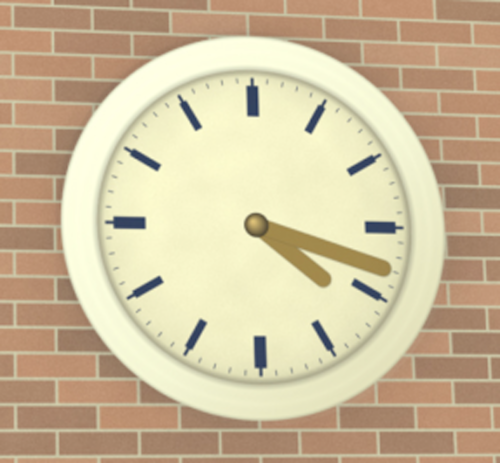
4:18
